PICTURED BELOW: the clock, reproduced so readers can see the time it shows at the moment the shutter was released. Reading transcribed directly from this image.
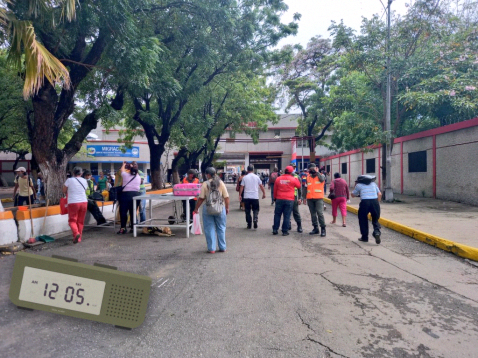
12:05
